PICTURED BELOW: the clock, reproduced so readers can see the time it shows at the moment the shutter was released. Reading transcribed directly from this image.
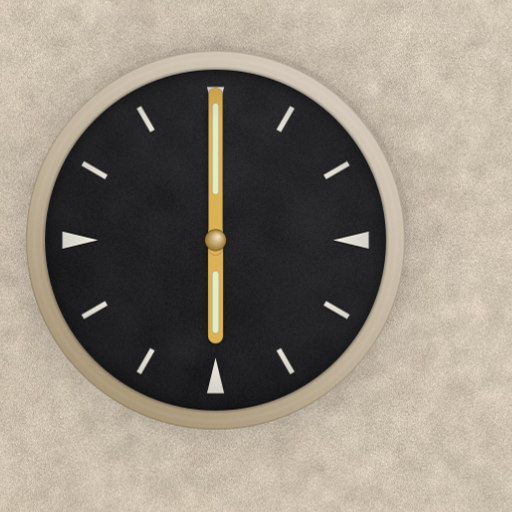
6:00
